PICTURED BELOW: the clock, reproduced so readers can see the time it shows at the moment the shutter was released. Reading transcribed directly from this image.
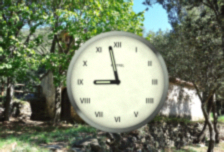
8:58
